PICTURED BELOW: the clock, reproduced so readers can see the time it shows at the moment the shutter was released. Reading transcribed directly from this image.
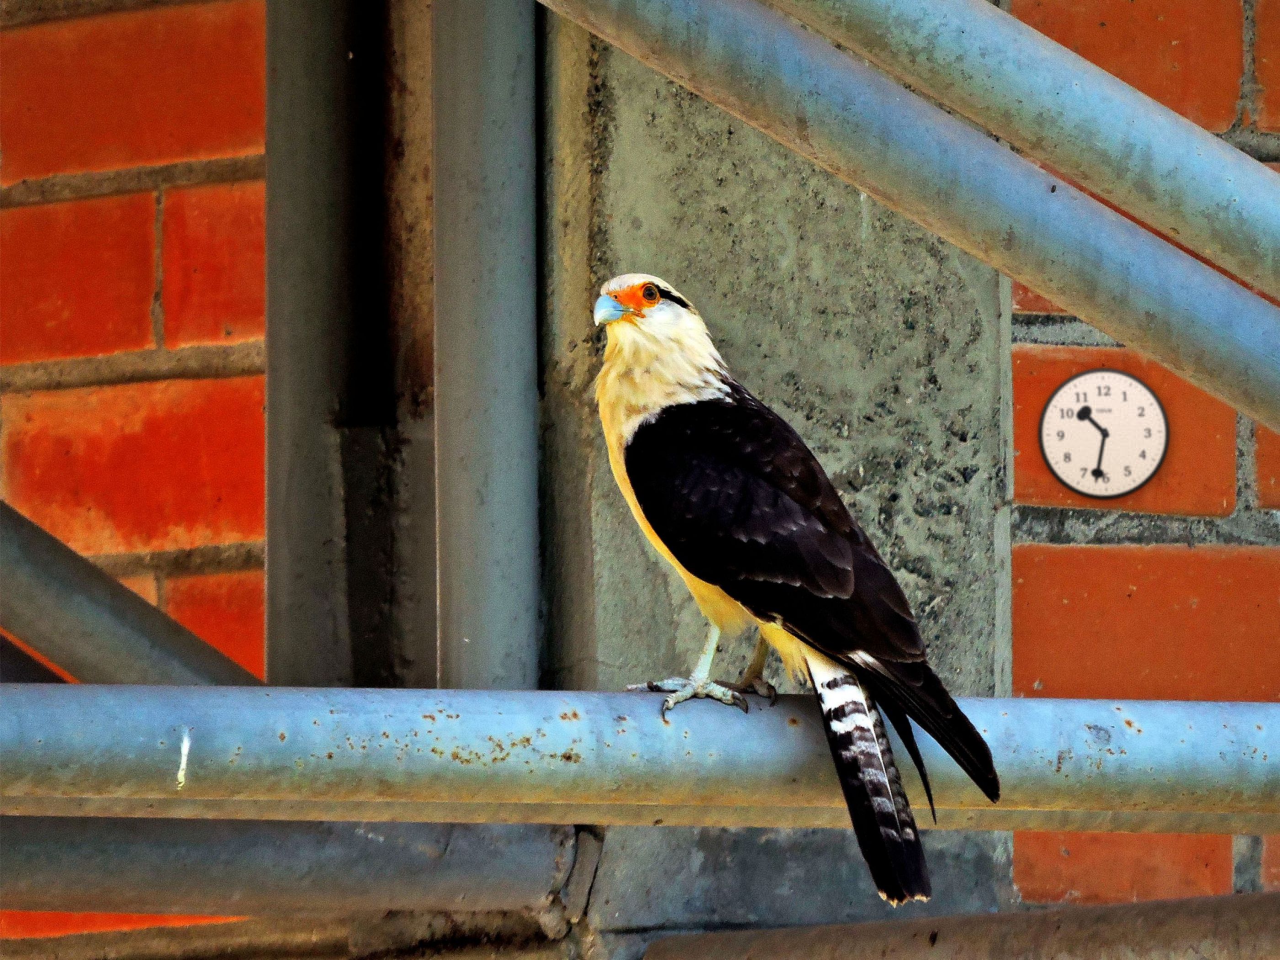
10:32
